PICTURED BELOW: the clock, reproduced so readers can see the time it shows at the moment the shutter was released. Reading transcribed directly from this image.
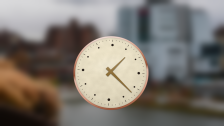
1:22
